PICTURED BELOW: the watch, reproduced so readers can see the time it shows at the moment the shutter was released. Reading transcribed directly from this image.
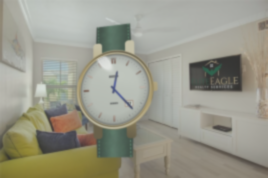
12:23
